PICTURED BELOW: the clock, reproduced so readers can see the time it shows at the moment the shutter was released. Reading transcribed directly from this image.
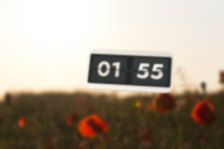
1:55
